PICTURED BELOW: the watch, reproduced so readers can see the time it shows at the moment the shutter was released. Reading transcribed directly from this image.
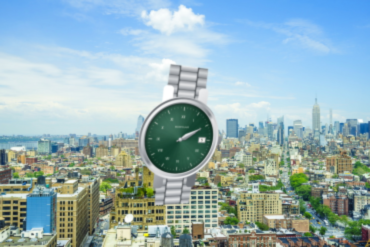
2:10
